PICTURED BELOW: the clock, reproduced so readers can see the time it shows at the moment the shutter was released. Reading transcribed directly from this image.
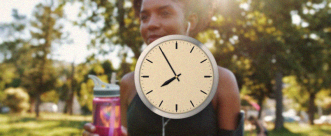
7:55
